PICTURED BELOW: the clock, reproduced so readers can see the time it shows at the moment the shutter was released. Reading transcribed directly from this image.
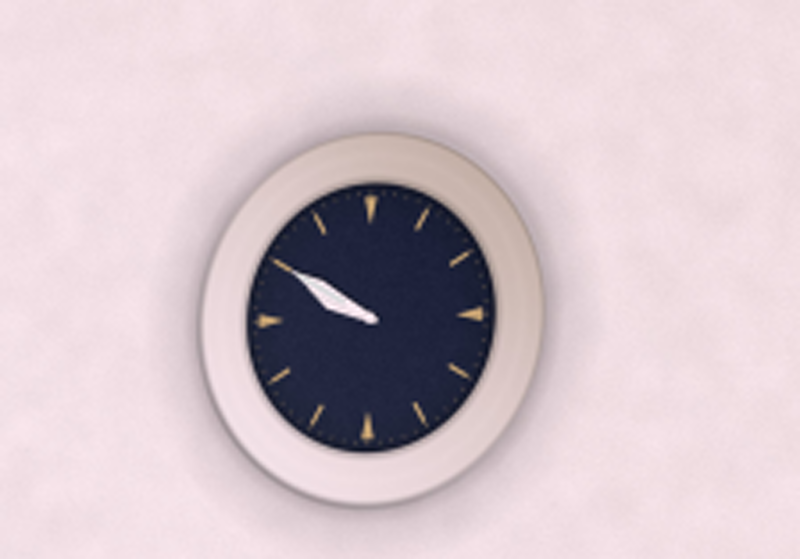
9:50
